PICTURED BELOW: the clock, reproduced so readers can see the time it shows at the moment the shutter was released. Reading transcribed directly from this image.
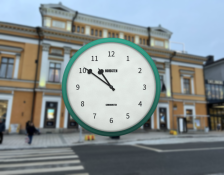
10:51
